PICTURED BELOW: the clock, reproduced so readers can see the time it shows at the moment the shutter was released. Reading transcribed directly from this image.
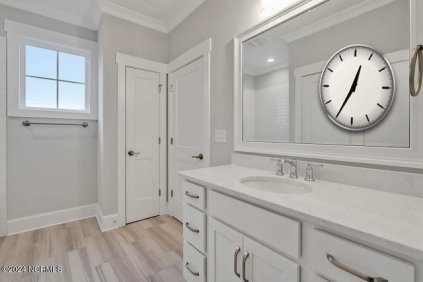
12:35
